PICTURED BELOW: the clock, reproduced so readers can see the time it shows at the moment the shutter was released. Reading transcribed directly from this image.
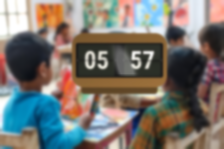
5:57
